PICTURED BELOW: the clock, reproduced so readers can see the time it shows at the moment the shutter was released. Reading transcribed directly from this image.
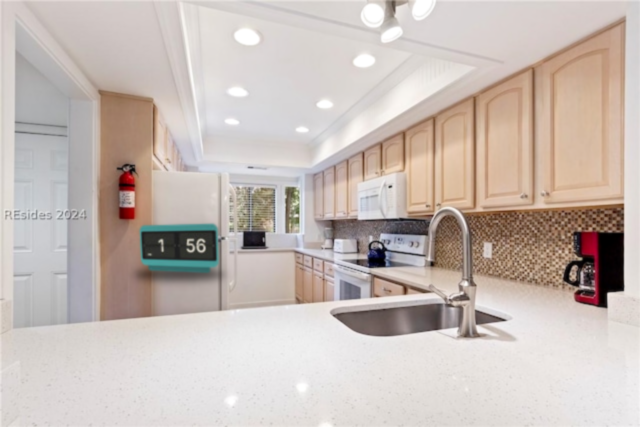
1:56
